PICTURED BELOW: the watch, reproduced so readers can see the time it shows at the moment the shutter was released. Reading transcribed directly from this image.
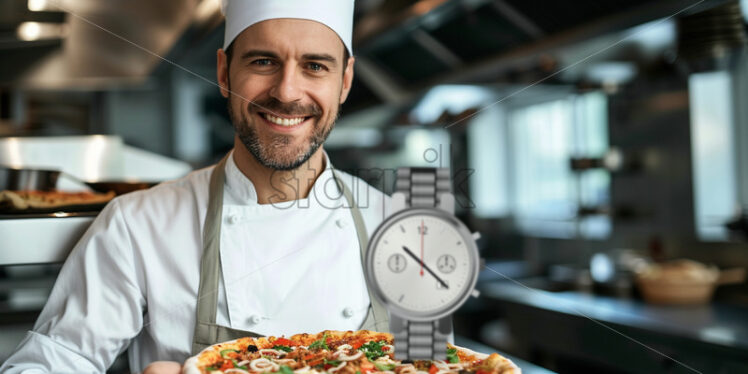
10:22
